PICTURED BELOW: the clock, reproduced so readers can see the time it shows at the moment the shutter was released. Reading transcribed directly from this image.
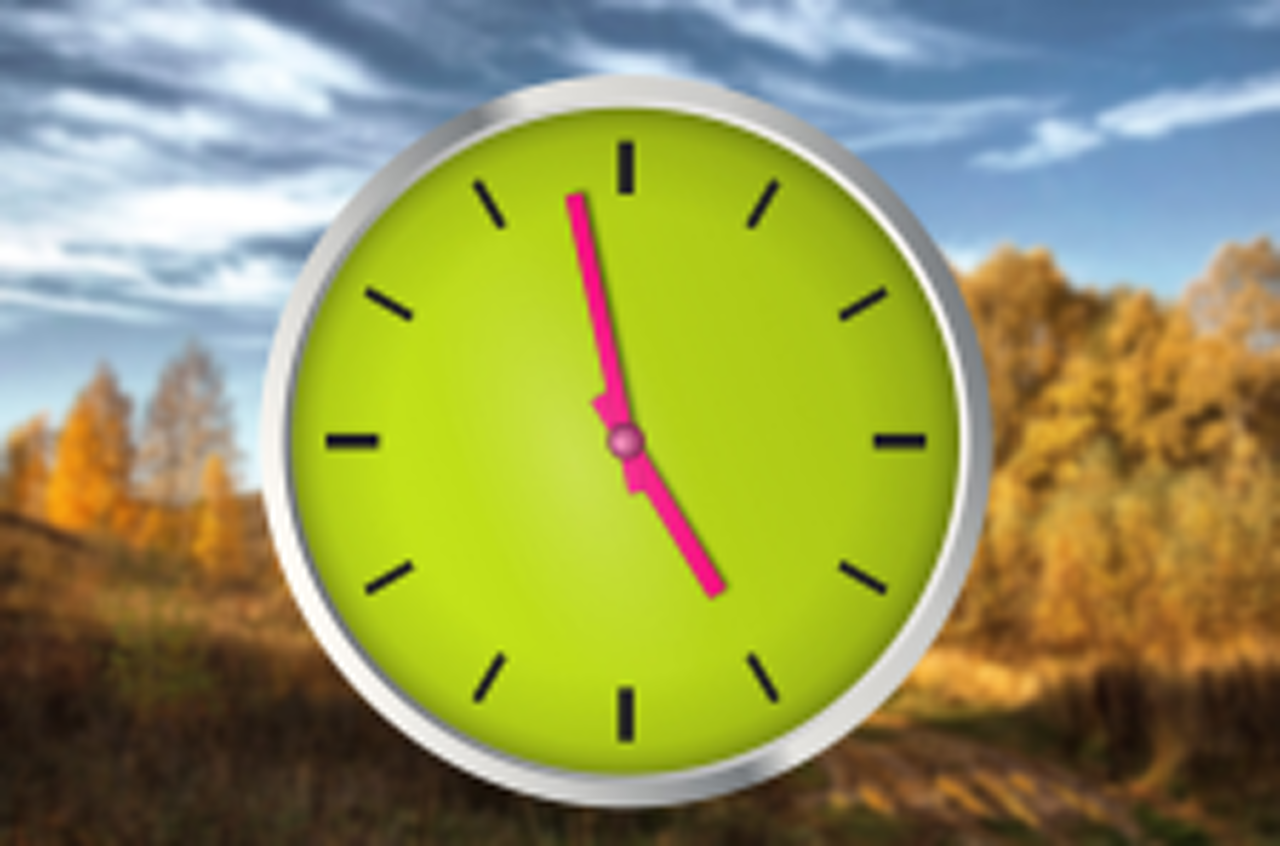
4:58
